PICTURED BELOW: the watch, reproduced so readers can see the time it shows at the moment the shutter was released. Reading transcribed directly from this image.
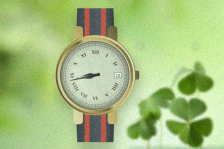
8:43
